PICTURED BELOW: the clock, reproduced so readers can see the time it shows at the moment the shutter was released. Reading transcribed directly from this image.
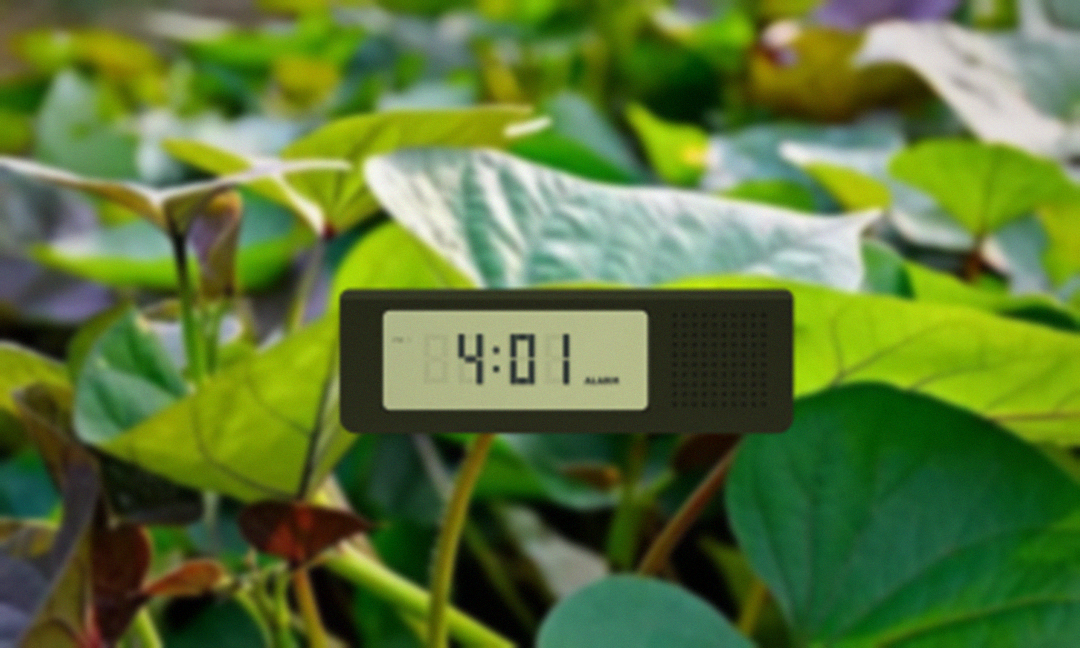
4:01
